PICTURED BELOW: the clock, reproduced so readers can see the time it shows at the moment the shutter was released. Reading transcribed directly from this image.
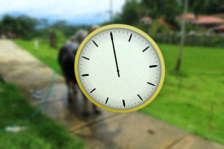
12:00
